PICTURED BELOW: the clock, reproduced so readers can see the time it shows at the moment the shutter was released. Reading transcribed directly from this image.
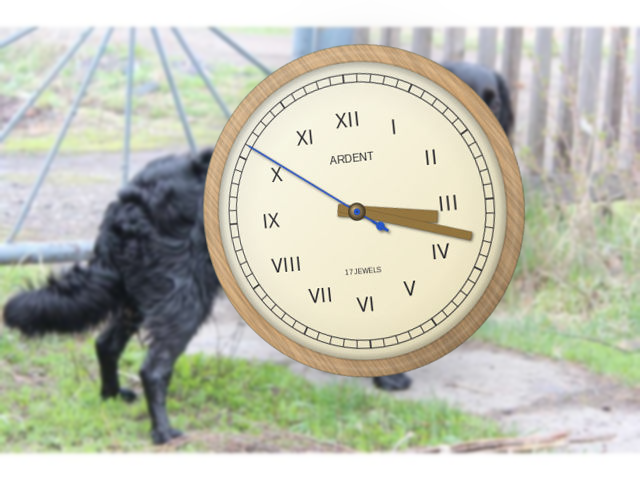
3:17:51
